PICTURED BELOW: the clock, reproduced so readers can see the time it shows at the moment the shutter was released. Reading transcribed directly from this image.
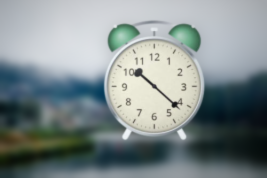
10:22
